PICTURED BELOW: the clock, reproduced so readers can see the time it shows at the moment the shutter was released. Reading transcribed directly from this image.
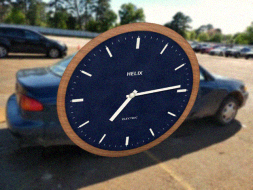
7:14
